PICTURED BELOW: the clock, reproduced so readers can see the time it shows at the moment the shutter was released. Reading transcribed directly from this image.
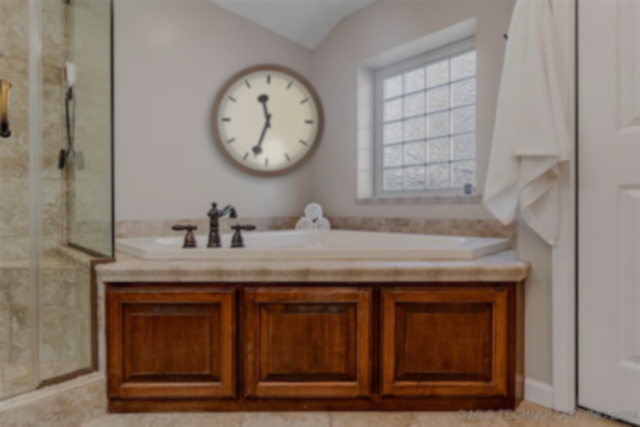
11:33
